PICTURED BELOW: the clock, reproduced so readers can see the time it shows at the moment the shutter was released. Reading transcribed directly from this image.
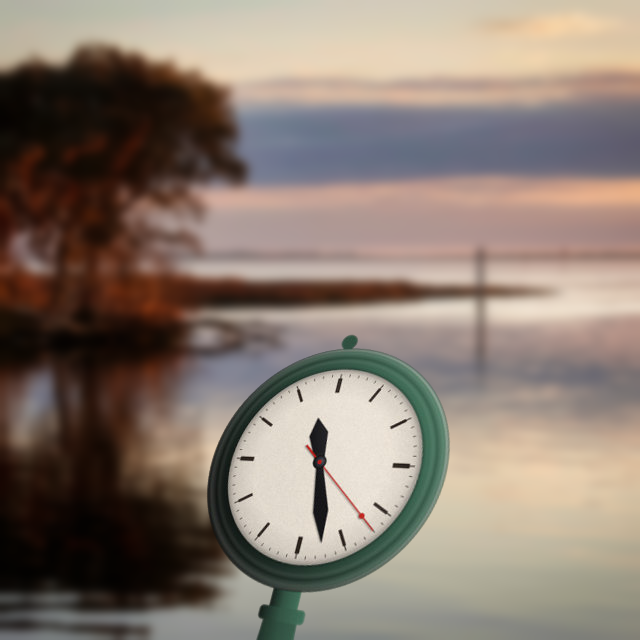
11:27:22
